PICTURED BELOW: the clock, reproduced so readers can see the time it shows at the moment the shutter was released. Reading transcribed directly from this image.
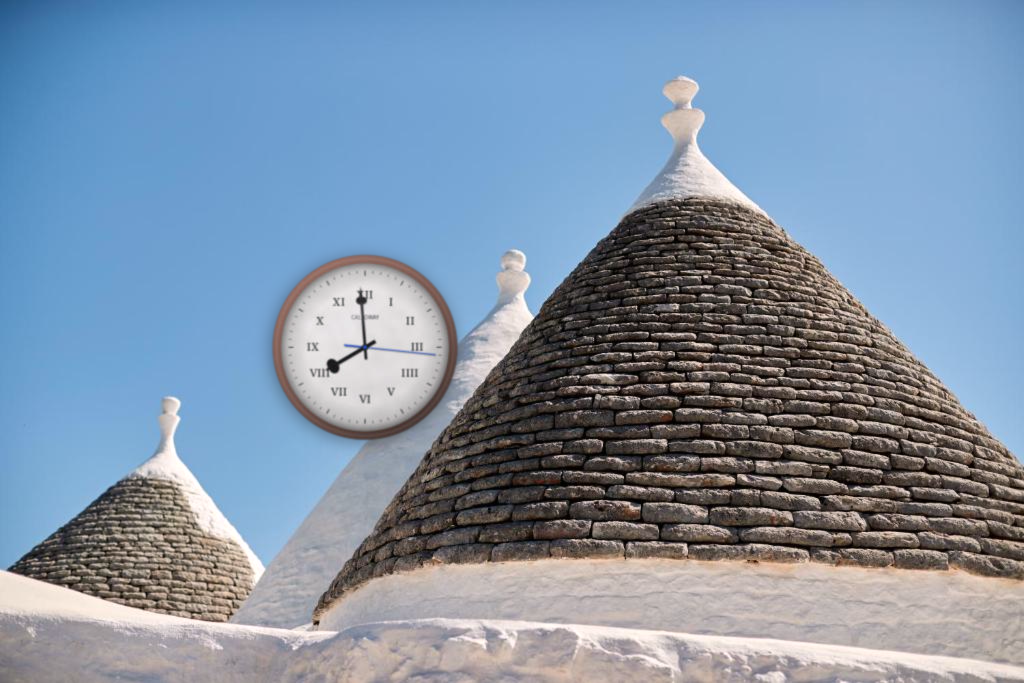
7:59:16
